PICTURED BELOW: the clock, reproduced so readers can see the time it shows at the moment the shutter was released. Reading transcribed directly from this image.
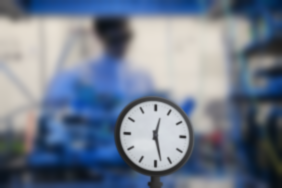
12:28
